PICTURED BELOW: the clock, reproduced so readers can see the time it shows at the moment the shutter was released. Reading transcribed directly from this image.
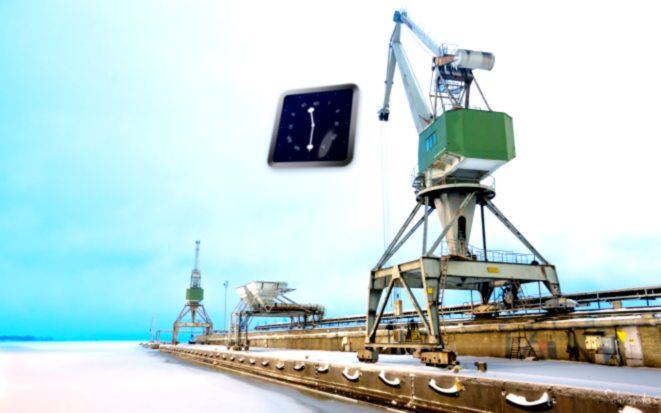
11:30
